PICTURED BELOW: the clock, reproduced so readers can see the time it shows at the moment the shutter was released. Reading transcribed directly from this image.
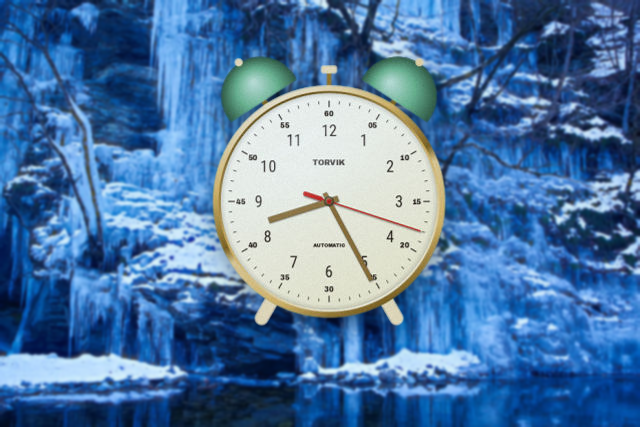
8:25:18
